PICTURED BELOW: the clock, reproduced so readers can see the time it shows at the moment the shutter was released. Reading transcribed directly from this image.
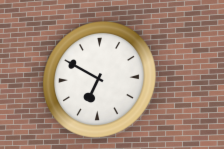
6:50
